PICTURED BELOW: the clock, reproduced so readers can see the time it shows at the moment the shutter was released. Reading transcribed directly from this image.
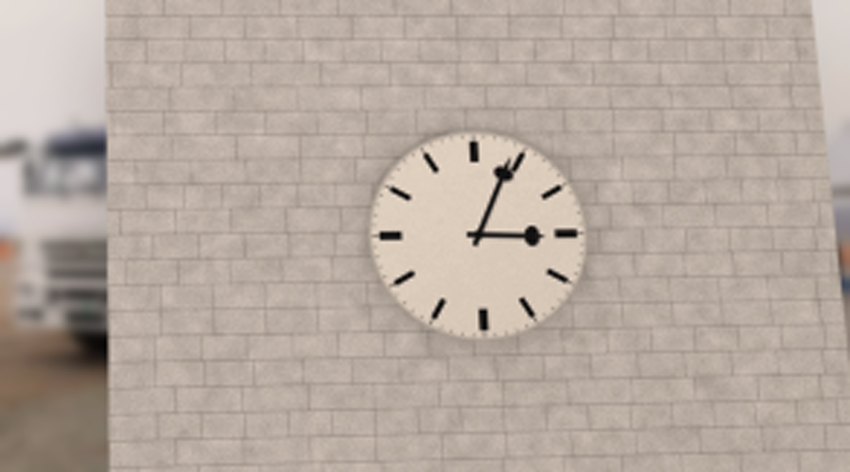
3:04
